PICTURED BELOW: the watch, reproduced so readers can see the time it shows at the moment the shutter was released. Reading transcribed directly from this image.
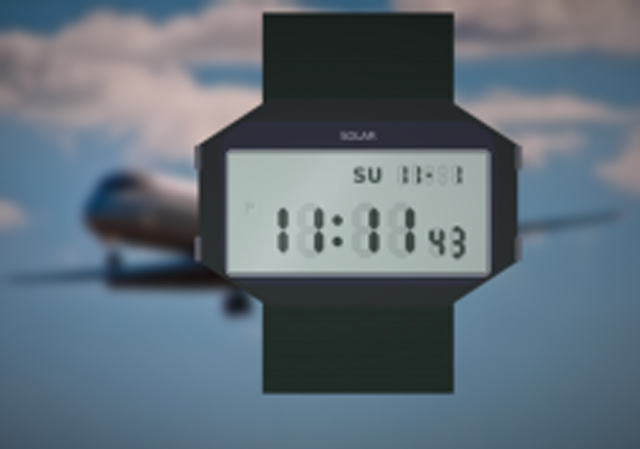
11:11:43
